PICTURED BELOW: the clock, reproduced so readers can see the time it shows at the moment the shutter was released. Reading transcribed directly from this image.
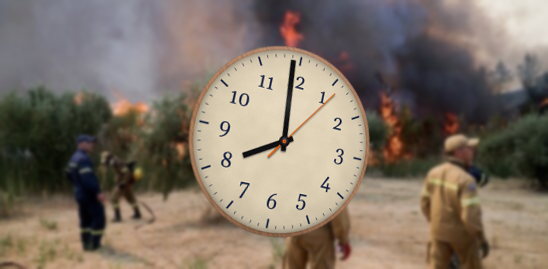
7:59:06
